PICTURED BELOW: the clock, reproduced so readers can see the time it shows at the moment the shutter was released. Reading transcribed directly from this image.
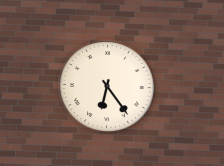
6:24
